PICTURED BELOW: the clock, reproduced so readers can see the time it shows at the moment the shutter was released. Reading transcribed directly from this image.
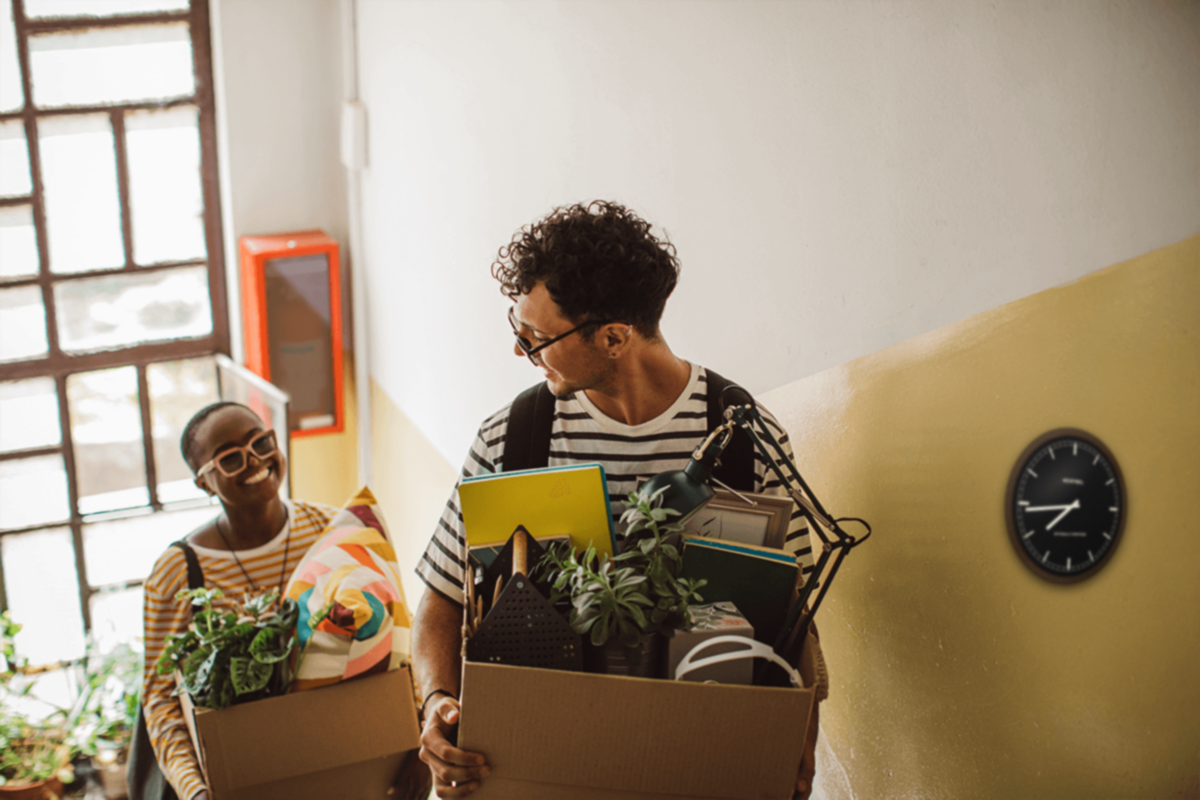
7:44
